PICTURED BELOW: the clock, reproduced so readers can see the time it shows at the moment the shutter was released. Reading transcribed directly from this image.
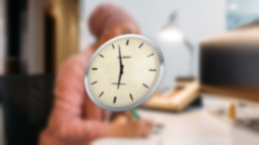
5:57
